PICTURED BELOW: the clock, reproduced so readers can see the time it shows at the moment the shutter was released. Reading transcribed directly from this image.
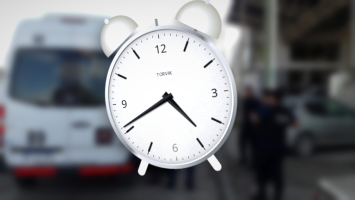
4:41
